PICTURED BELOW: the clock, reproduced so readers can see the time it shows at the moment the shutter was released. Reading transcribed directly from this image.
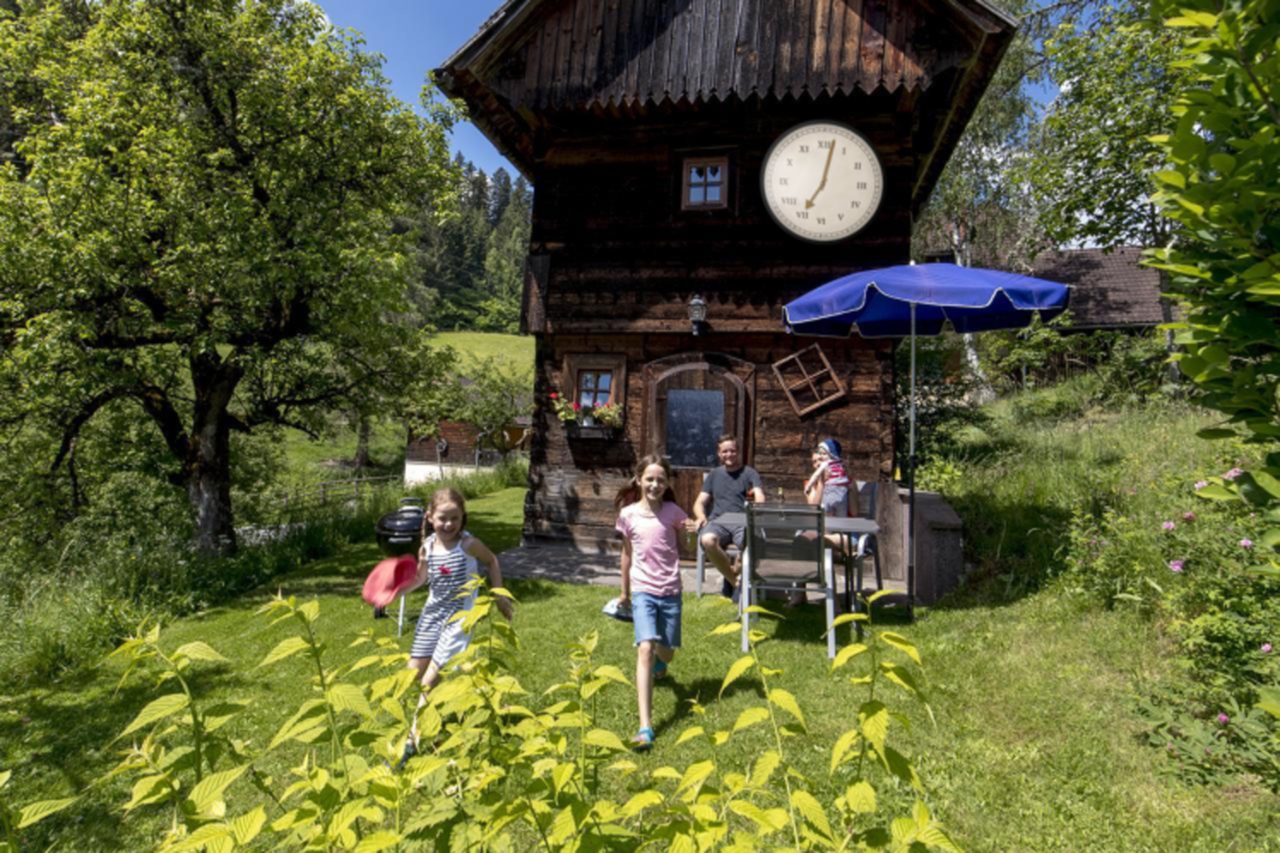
7:02
